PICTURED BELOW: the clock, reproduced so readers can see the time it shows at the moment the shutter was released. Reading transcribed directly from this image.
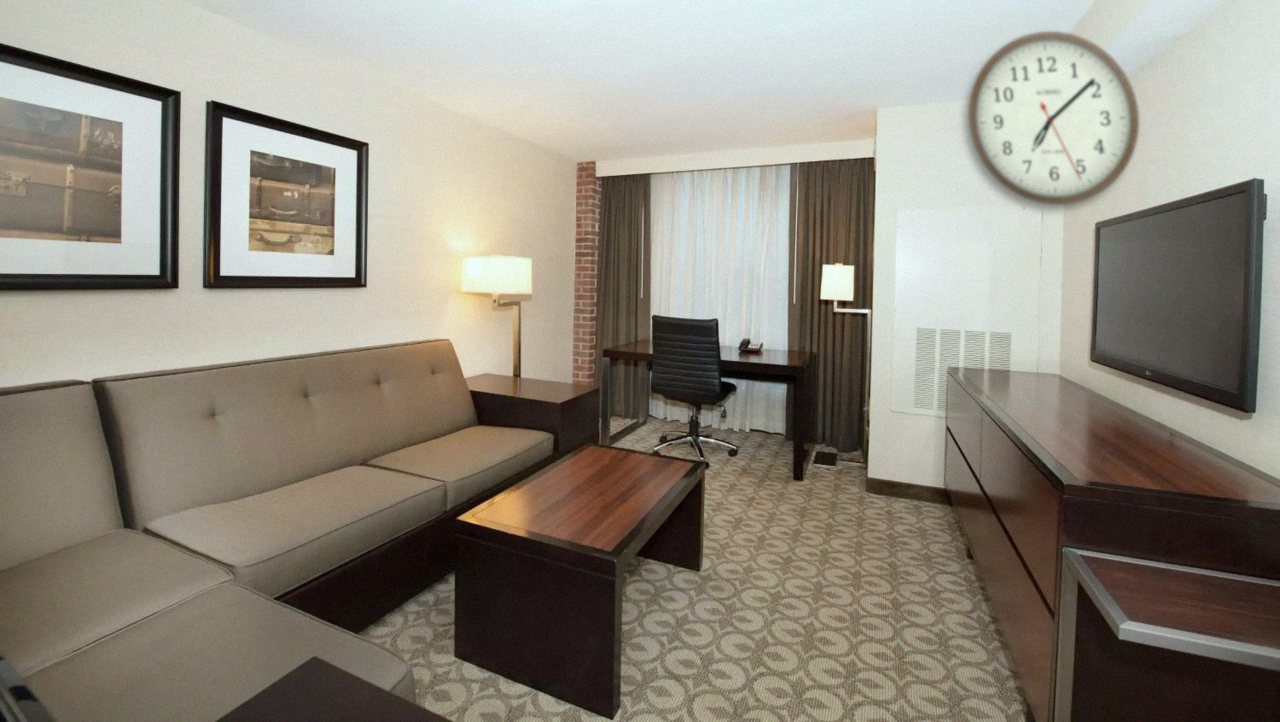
7:08:26
